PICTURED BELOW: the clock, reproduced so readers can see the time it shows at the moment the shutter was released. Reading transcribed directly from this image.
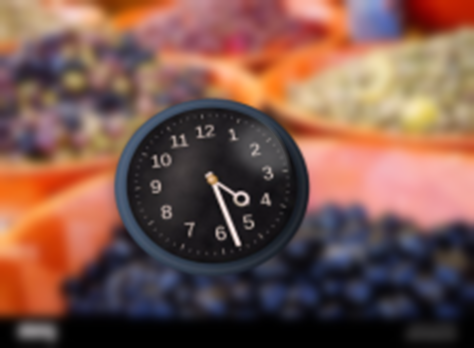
4:28
